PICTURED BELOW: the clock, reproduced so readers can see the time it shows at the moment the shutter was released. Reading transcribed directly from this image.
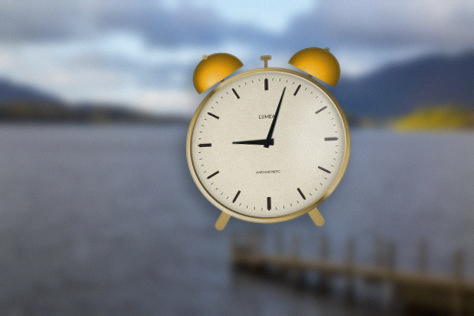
9:03
